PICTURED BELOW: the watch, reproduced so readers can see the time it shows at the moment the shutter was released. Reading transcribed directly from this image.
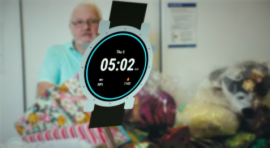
5:02
